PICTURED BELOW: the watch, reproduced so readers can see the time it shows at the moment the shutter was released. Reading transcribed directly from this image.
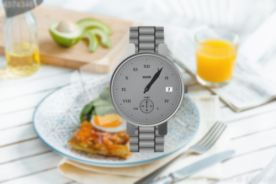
1:06
